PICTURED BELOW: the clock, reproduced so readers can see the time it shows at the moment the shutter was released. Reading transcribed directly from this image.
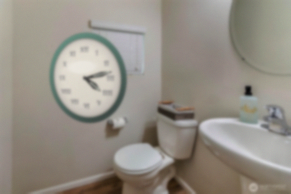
4:13
